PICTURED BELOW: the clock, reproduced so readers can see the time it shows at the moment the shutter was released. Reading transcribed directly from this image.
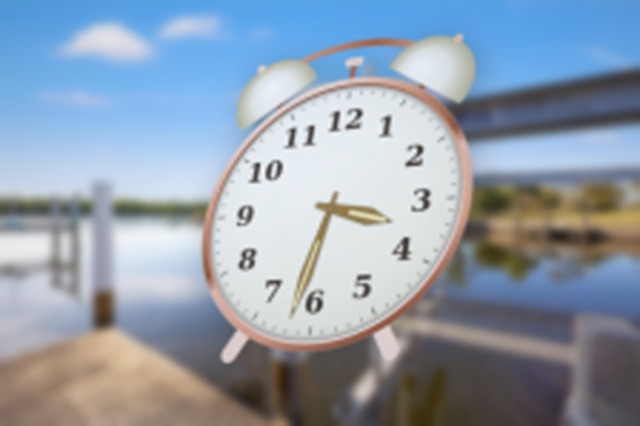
3:32
